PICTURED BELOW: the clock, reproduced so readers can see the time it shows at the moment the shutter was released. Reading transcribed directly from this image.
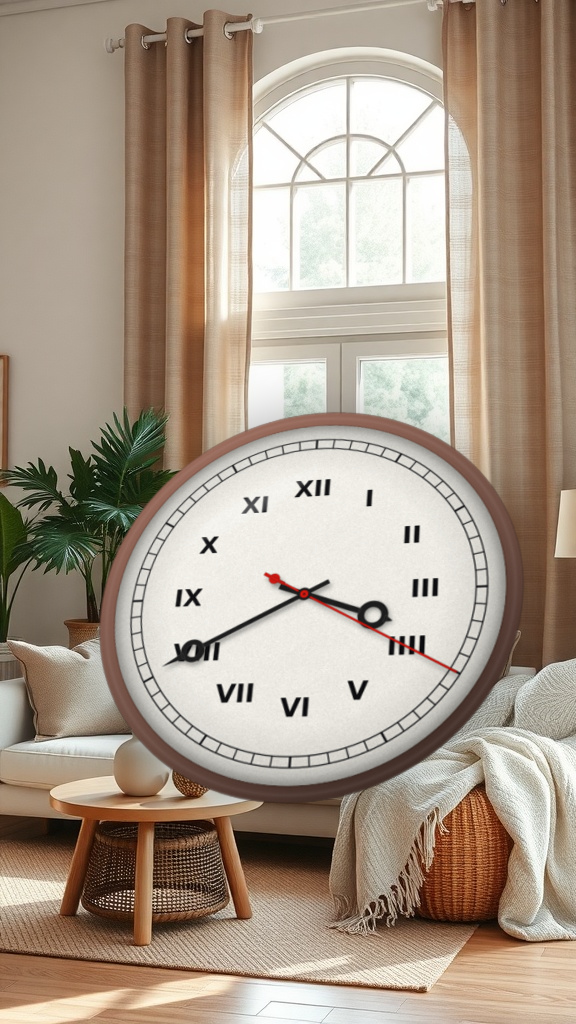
3:40:20
